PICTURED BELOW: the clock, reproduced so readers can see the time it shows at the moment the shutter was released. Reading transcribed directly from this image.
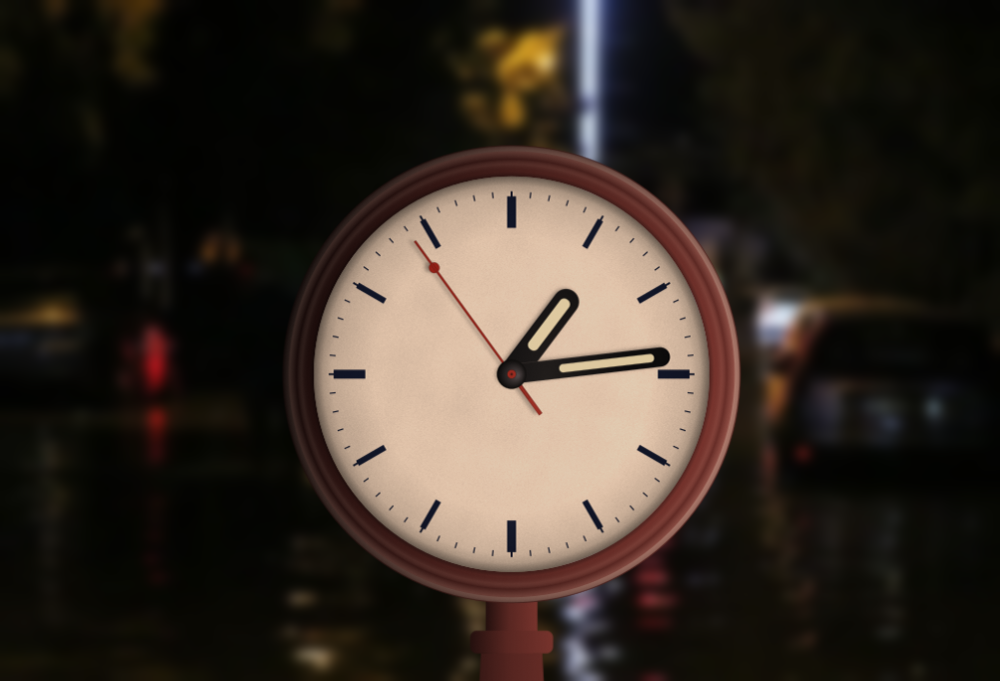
1:13:54
